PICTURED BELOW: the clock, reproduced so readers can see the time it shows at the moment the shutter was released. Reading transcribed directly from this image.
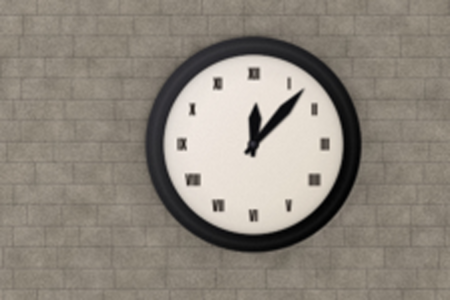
12:07
